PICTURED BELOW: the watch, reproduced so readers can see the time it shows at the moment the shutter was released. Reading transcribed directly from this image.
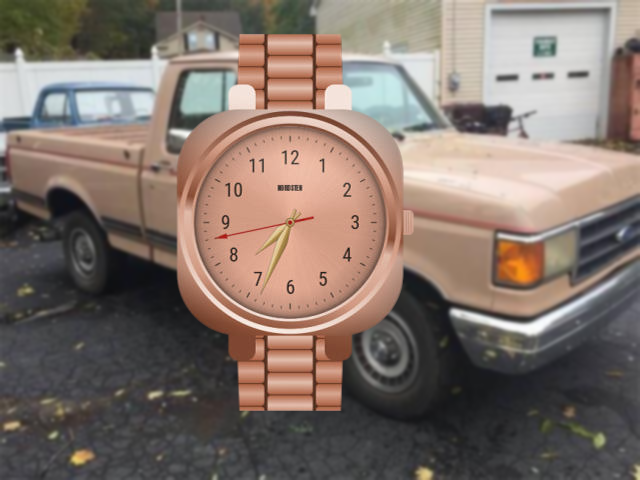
7:33:43
